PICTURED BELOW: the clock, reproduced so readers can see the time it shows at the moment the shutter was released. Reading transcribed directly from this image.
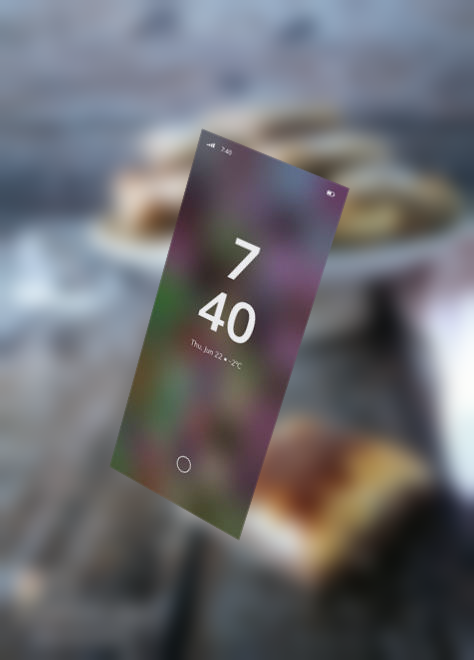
7:40
